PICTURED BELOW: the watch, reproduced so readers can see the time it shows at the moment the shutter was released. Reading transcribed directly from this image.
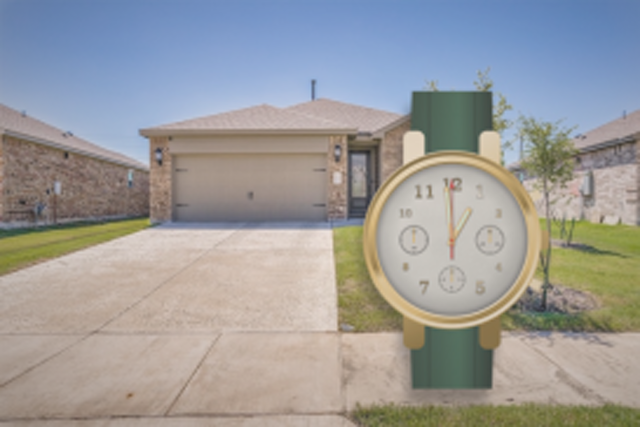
12:59
